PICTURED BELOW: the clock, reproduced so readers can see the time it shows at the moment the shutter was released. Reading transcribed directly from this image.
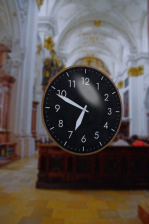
6:49
